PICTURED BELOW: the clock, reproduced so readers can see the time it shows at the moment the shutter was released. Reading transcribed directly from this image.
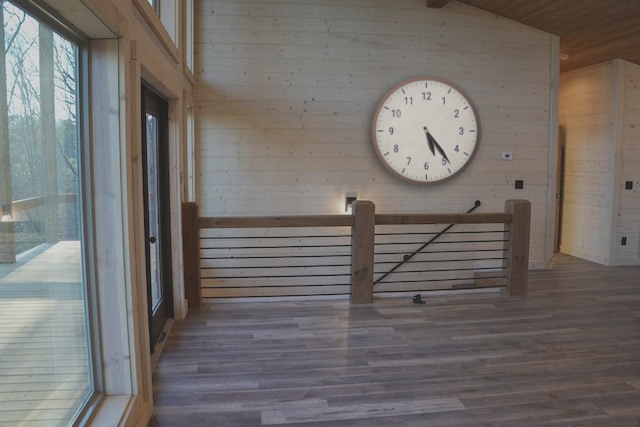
5:24
